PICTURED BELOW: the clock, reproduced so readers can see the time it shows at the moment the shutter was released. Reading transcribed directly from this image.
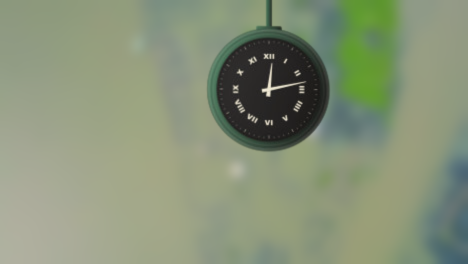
12:13
